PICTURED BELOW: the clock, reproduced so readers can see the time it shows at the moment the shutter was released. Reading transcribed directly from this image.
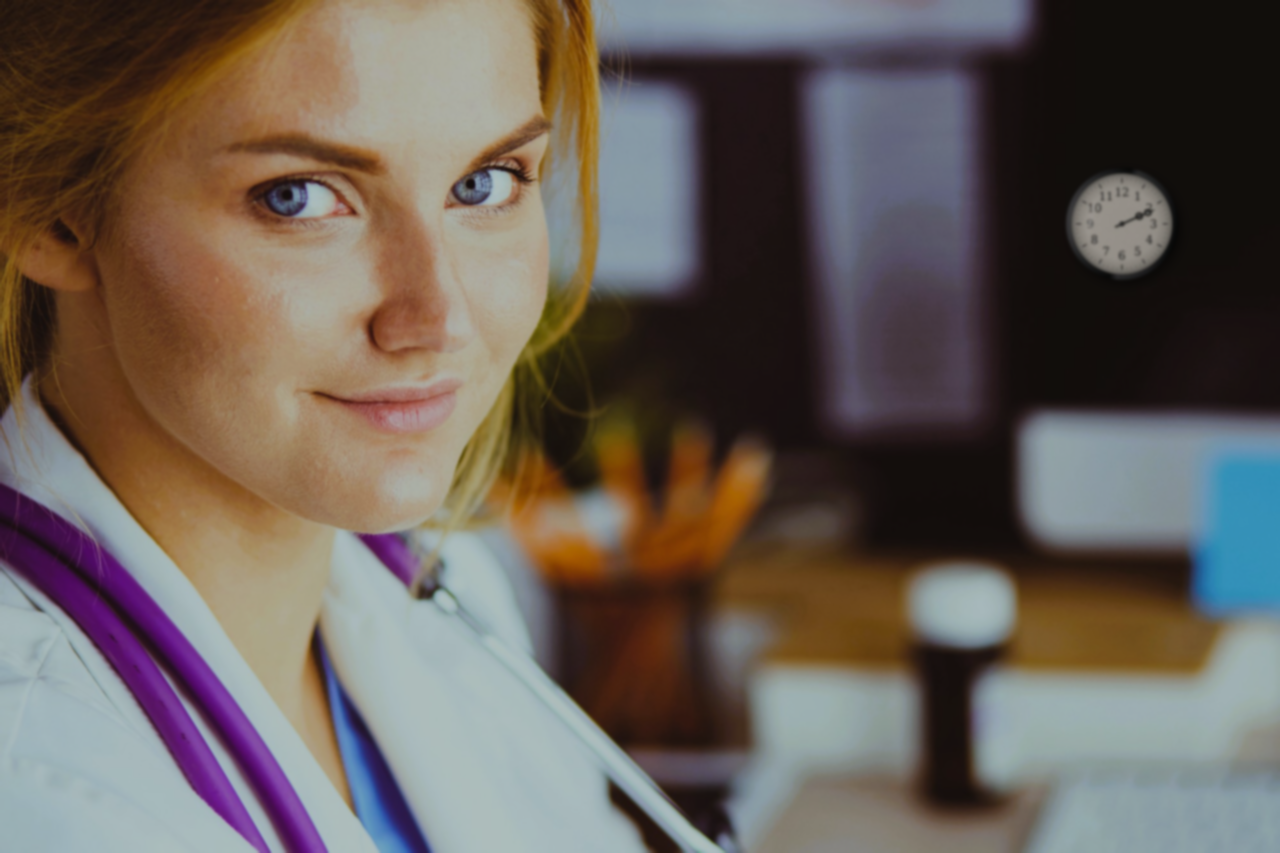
2:11
